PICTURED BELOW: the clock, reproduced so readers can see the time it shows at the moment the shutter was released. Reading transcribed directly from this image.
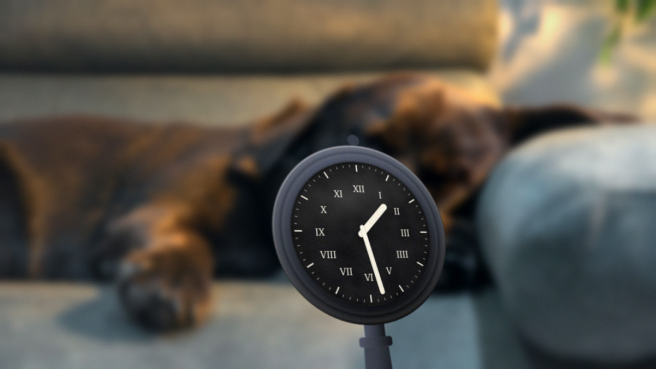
1:28
